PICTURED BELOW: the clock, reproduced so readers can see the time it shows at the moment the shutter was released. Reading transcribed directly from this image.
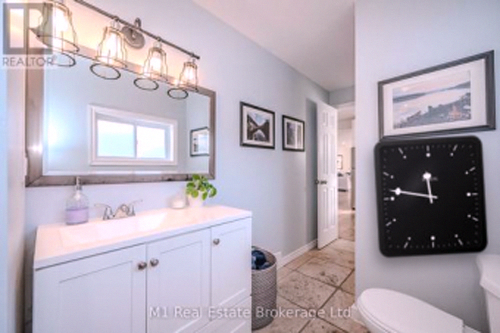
11:47
